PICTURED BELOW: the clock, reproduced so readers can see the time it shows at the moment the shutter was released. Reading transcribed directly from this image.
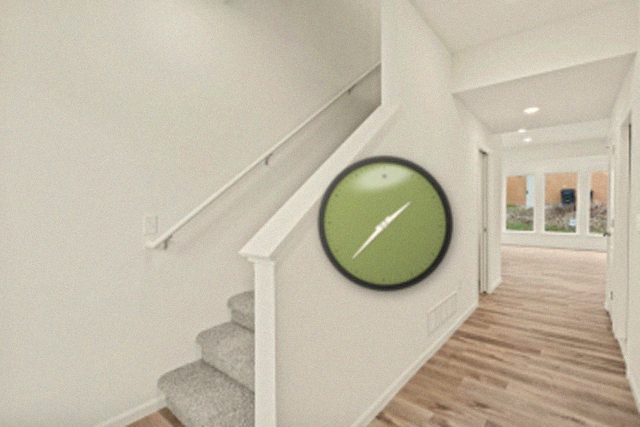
1:37
